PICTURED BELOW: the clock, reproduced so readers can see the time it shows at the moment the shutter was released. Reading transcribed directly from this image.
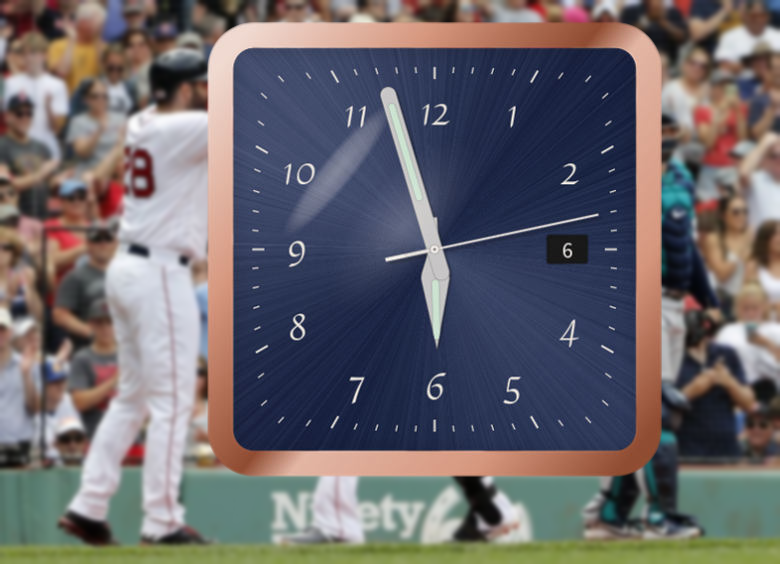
5:57:13
